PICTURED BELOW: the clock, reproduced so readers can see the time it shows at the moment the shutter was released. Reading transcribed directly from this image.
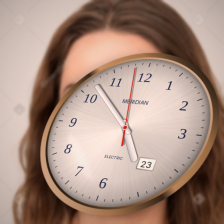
4:51:58
